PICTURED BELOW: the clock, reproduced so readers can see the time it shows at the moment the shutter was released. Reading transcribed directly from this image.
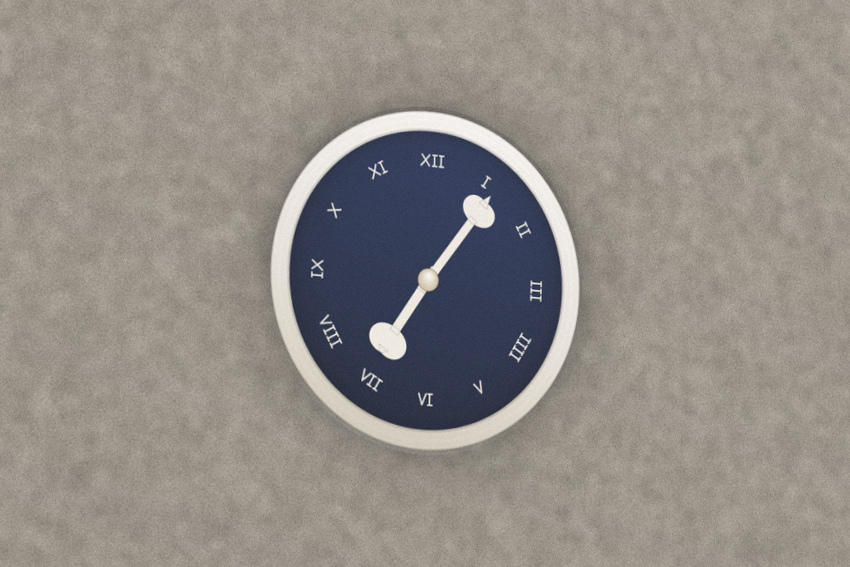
7:06
